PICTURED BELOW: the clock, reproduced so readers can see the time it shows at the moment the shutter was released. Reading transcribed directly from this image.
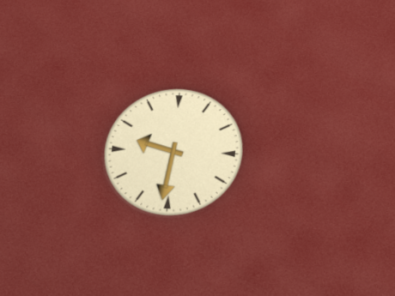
9:31
